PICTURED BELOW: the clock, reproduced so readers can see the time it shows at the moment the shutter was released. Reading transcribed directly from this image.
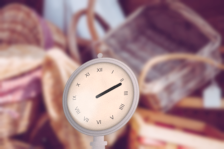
2:11
